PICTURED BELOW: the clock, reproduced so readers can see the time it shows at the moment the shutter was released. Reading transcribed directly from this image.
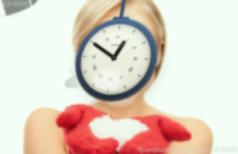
12:50
